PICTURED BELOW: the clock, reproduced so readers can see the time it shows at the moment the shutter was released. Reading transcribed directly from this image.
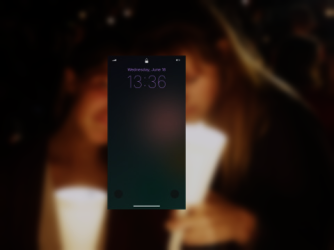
13:36
